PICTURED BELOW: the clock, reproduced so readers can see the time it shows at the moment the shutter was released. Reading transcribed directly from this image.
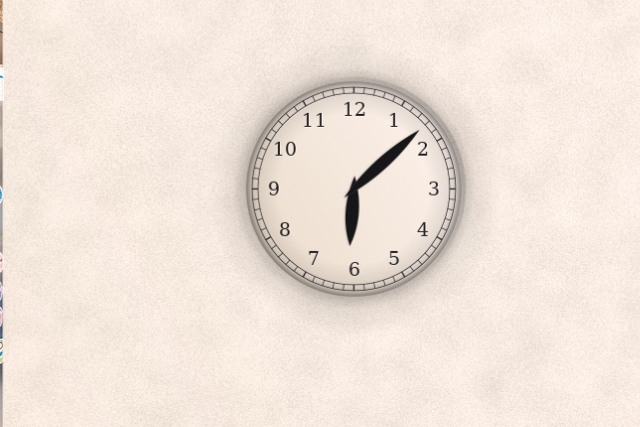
6:08
